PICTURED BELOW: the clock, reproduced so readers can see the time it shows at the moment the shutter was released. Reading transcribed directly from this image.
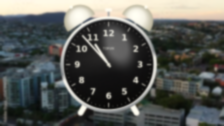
10:53
